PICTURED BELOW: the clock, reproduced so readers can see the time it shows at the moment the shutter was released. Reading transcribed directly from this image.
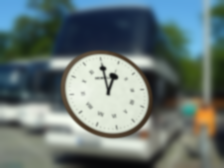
1:00
